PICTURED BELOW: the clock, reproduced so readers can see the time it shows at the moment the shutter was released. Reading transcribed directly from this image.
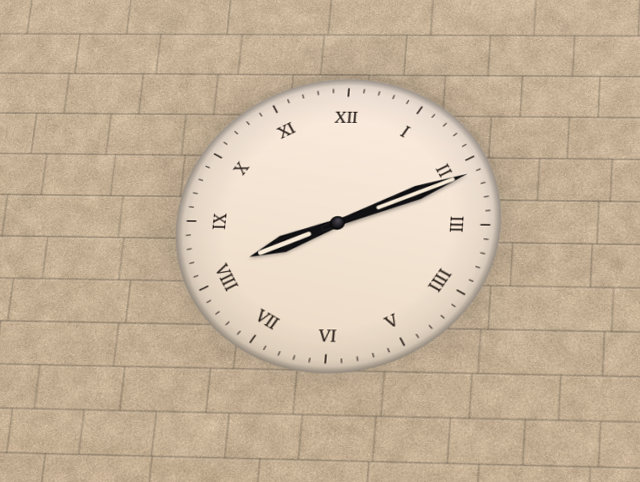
8:11
